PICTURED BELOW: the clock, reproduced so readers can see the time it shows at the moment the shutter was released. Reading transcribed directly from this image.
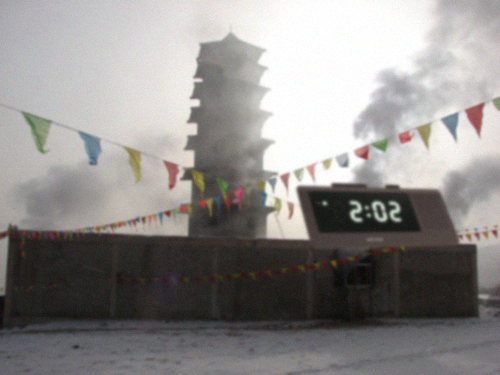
2:02
